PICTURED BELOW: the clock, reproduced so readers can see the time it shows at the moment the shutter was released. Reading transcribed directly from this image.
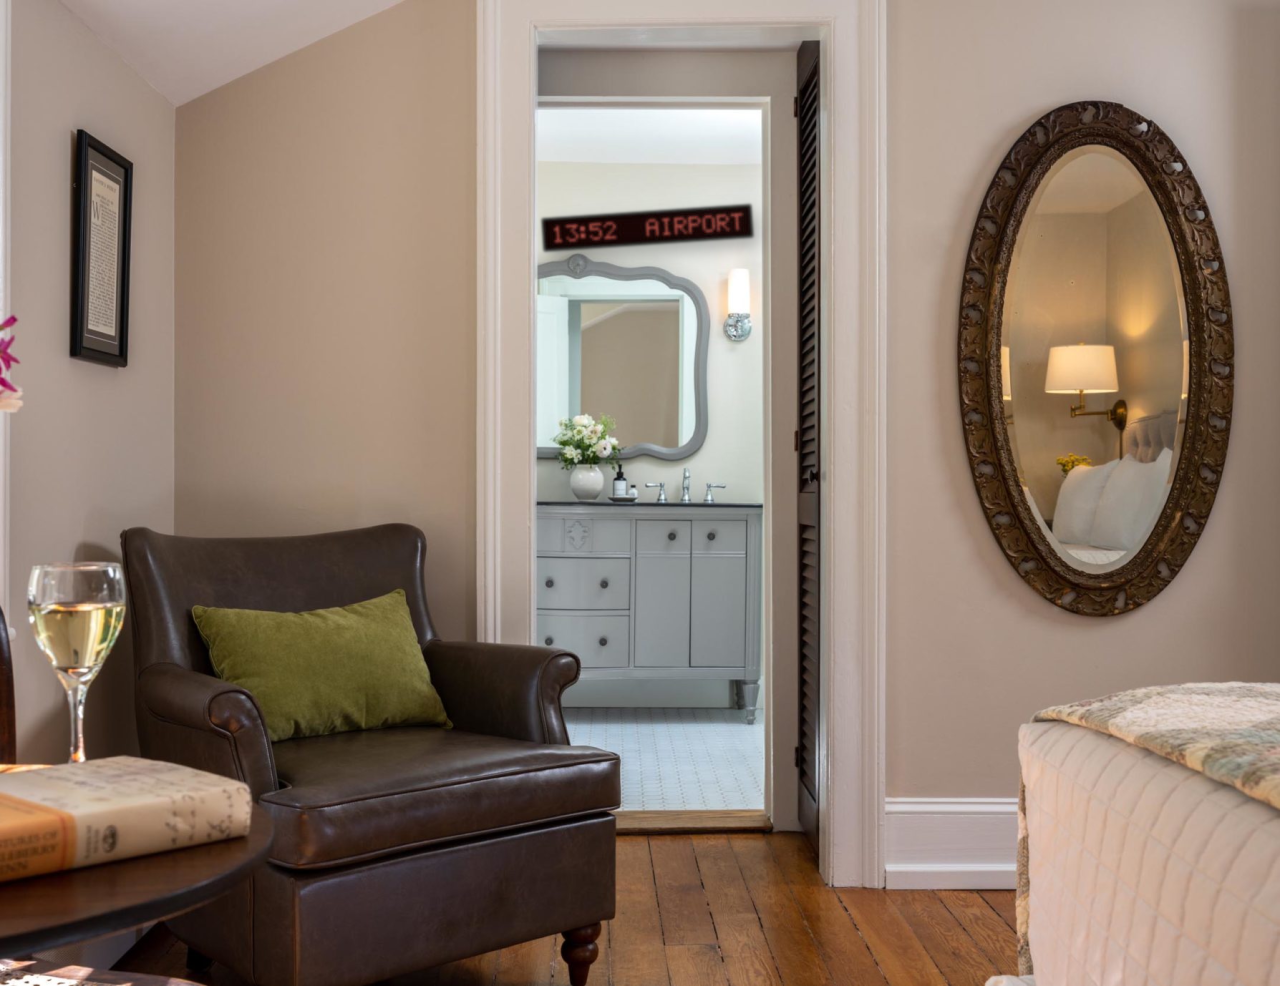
13:52
